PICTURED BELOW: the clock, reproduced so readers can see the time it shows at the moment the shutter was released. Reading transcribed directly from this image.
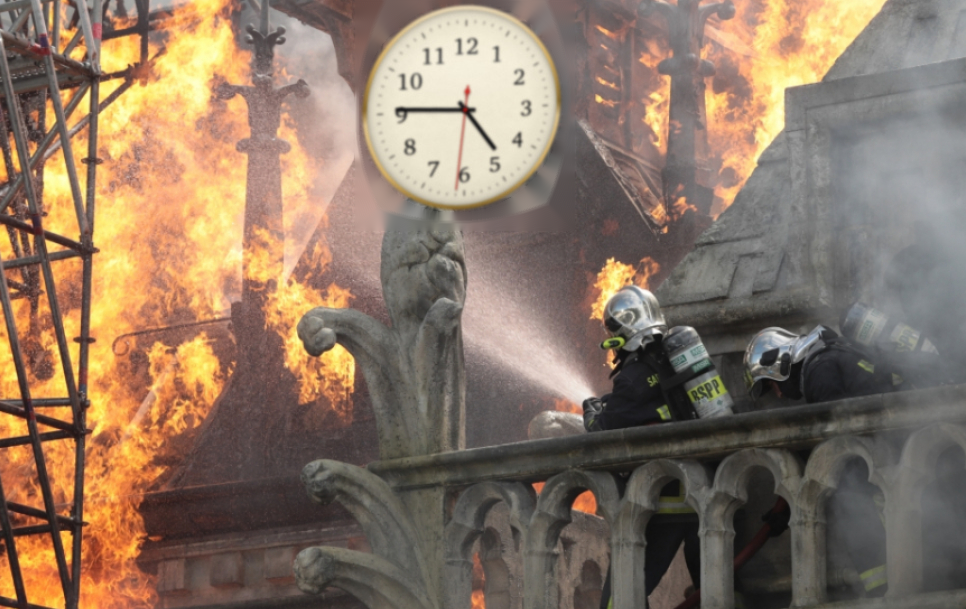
4:45:31
